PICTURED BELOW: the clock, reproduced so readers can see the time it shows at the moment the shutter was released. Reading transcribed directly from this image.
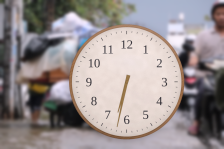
6:32
